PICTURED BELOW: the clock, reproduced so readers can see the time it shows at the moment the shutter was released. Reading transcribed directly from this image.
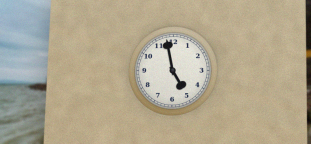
4:58
